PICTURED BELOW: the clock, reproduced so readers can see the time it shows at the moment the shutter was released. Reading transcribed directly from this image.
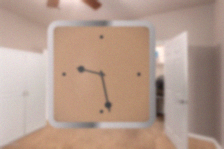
9:28
